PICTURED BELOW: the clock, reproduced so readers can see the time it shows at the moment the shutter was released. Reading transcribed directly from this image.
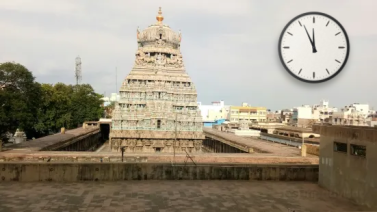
11:56
